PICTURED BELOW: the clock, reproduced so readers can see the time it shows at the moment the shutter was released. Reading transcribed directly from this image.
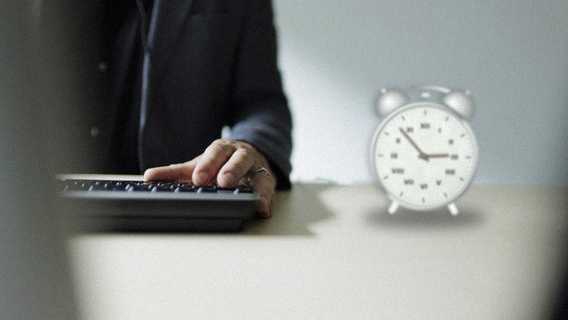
2:53
